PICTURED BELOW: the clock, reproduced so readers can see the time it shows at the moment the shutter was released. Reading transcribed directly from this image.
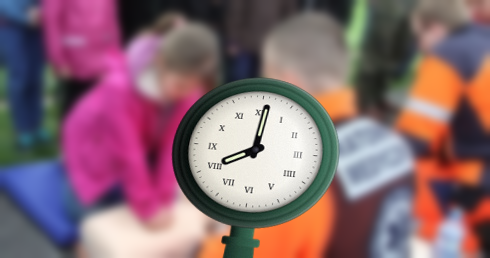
8:01
